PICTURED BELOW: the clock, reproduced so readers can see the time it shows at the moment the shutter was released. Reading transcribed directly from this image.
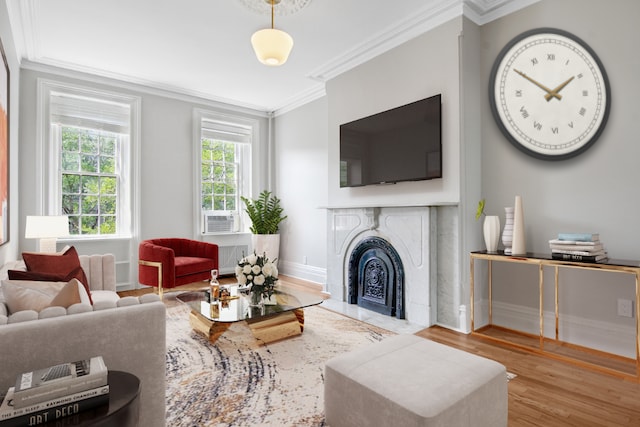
1:50
